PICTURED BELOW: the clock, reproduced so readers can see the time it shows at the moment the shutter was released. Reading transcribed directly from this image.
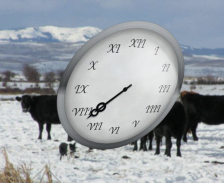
7:38
